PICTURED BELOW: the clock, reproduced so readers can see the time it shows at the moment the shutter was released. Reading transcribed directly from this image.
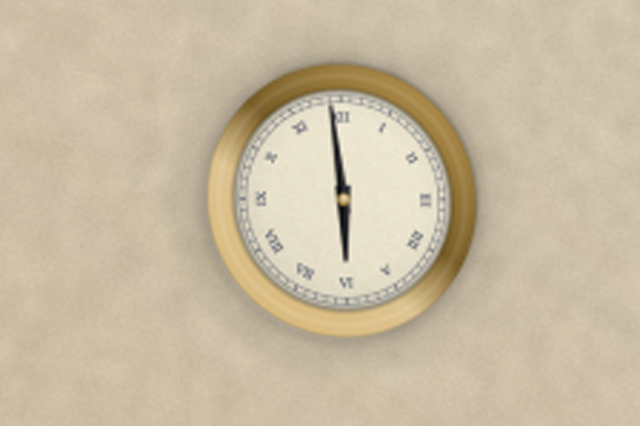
5:59
